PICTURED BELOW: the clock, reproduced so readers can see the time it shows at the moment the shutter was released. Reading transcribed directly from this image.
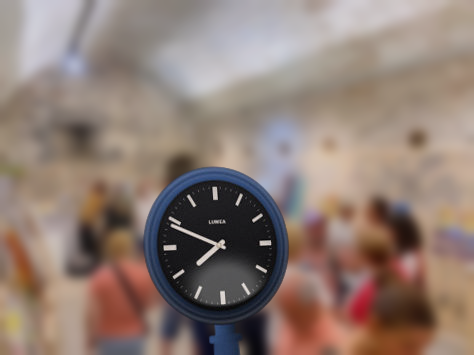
7:49
